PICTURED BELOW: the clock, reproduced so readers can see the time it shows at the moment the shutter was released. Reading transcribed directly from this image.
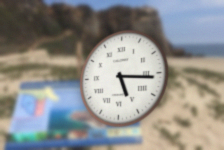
5:16
